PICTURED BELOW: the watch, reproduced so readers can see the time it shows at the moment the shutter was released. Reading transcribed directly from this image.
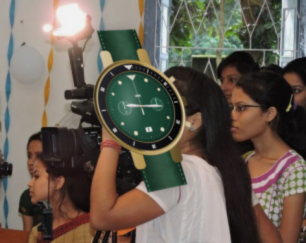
9:16
